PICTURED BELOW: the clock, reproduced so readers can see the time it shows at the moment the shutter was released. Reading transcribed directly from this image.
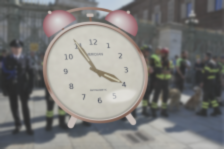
3:55
